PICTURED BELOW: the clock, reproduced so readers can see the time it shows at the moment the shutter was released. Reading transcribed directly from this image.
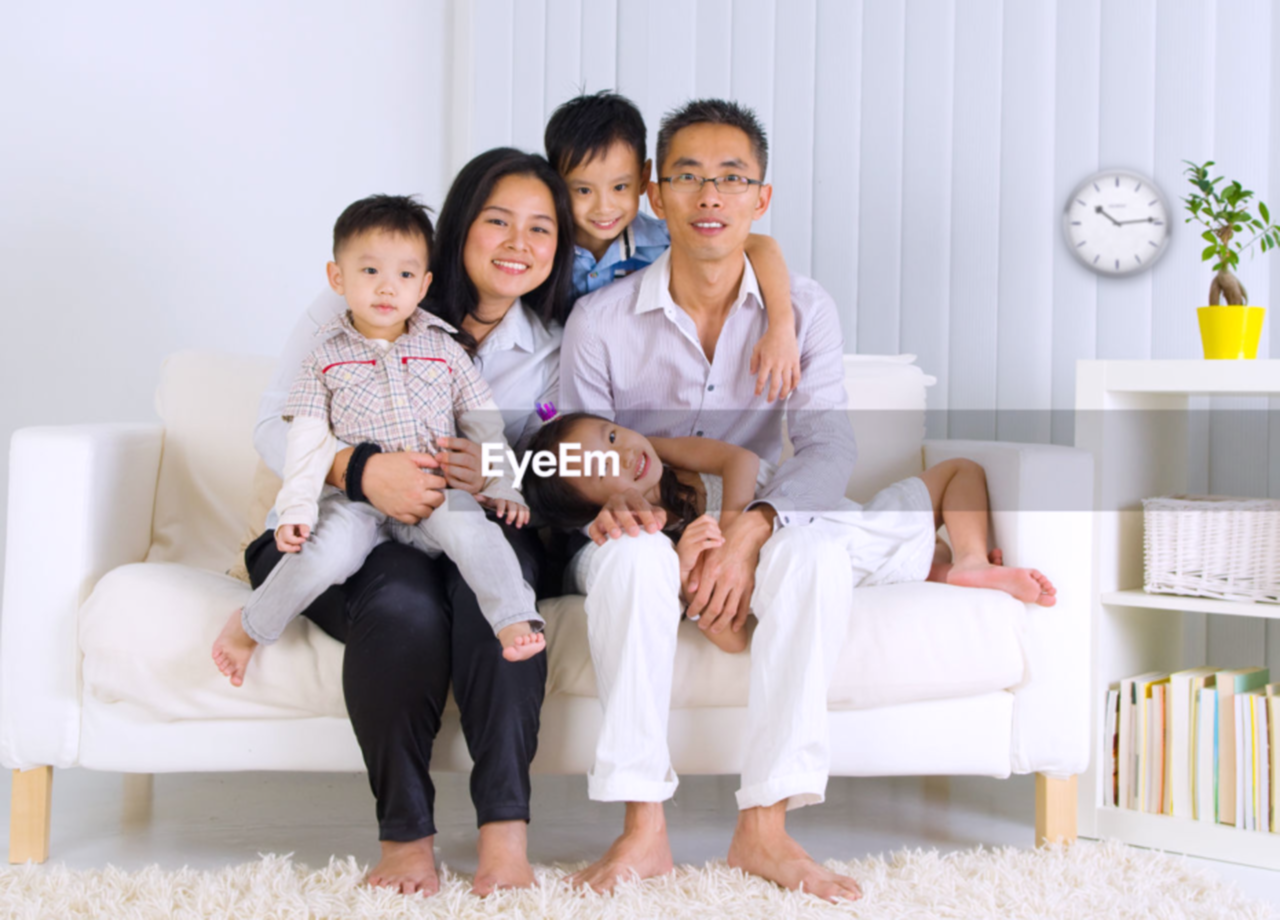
10:14
